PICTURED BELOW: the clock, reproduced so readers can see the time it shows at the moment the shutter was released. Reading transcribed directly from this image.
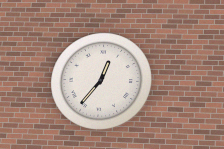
12:36
